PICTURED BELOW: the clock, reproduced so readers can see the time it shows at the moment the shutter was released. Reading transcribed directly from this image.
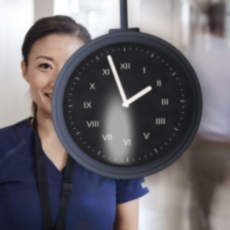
1:57
